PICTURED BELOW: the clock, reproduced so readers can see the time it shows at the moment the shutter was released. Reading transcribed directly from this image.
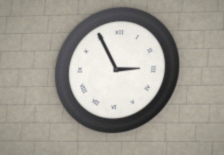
2:55
